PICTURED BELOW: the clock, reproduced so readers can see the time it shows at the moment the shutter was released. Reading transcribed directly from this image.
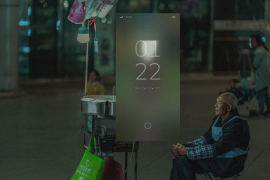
1:22
